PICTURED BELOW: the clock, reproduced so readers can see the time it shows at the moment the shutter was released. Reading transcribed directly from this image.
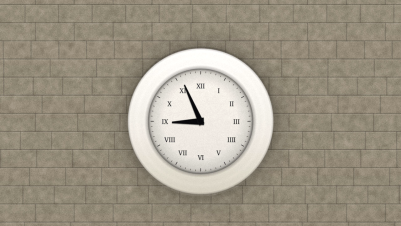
8:56
